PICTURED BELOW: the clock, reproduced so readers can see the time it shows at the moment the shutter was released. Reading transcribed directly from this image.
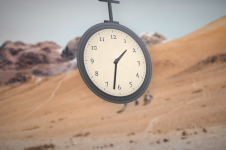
1:32
